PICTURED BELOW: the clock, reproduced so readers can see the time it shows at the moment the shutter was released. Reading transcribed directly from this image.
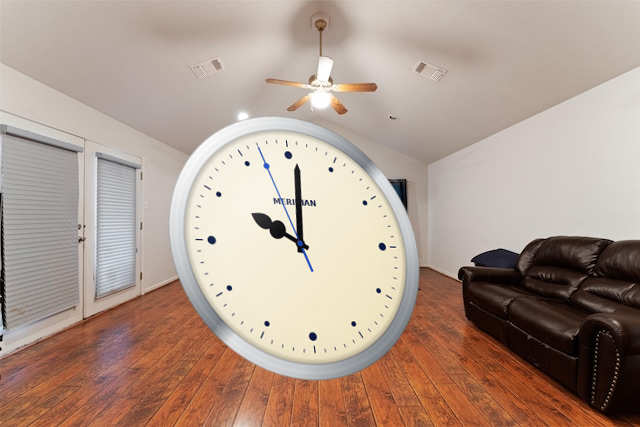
10:00:57
